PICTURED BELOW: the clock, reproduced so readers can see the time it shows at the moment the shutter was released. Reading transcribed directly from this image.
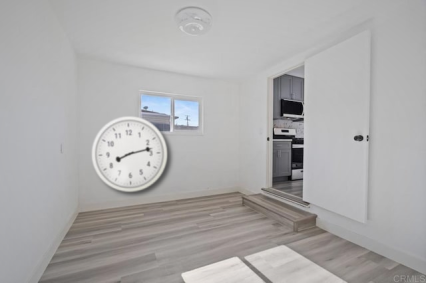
8:13
